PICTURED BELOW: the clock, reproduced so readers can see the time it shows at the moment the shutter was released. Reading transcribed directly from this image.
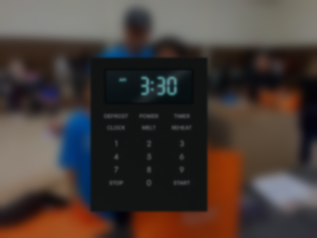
3:30
